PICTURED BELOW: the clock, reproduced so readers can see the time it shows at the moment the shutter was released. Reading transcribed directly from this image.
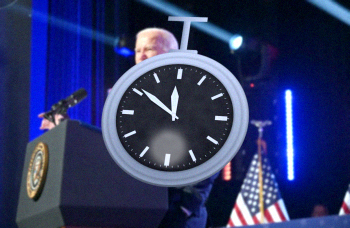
11:51
